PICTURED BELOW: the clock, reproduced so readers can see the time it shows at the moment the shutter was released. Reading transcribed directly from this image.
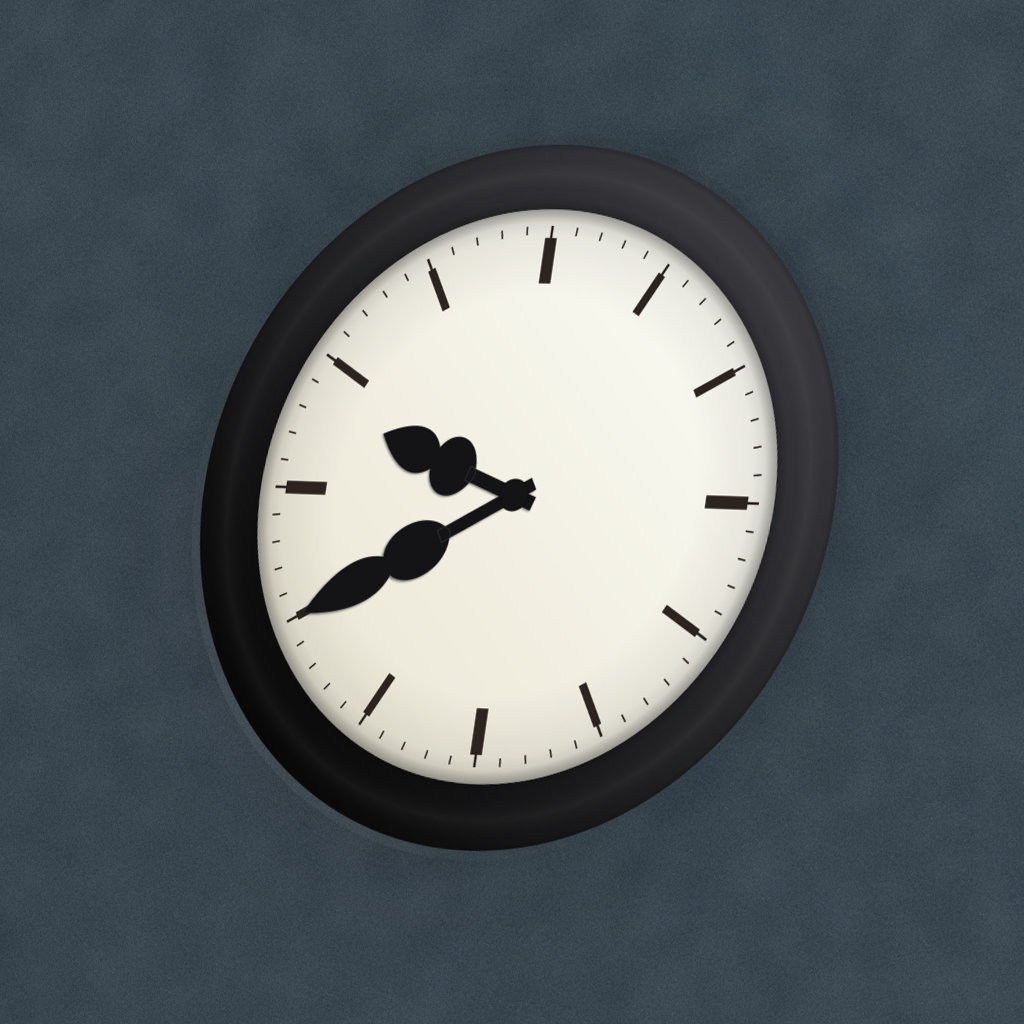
9:40
